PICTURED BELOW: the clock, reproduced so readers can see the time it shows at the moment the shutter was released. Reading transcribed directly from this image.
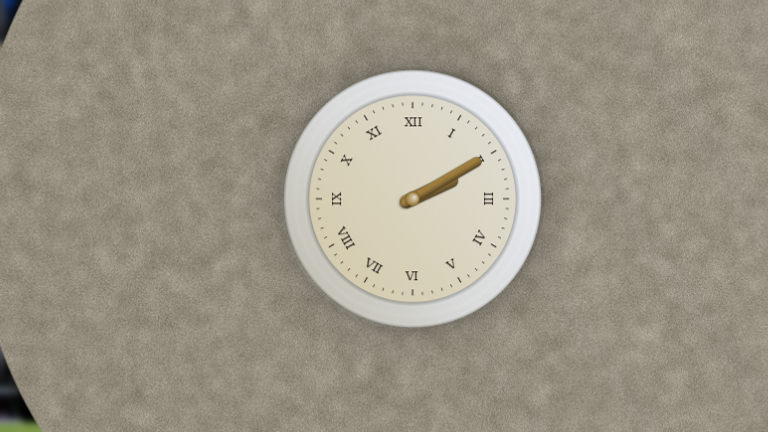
2:10
